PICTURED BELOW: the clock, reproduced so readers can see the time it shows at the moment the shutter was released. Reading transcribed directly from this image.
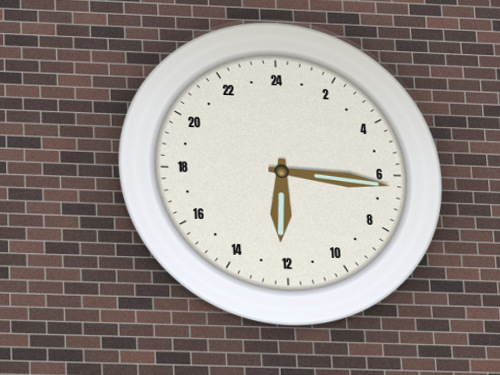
12:16
